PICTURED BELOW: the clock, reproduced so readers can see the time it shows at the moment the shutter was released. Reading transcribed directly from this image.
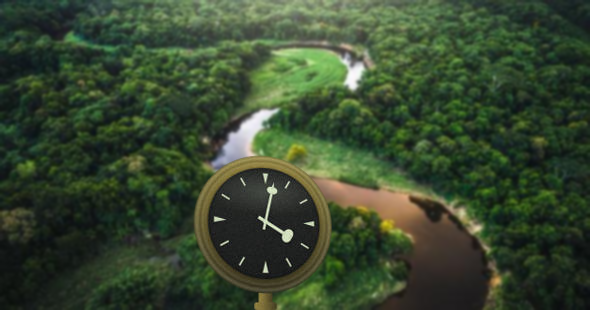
4:02
